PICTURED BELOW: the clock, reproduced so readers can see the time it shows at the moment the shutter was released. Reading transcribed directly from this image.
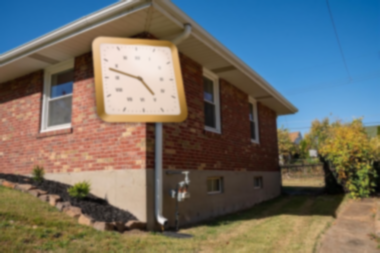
4:48
